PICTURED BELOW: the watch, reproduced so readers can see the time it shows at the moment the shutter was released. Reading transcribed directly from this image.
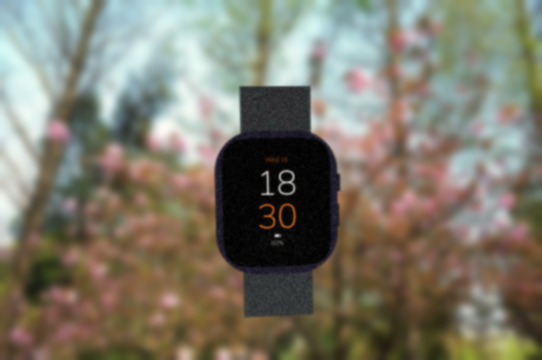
18:30
